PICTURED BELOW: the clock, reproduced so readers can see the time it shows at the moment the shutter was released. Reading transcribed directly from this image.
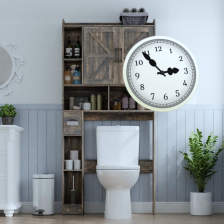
2:54
